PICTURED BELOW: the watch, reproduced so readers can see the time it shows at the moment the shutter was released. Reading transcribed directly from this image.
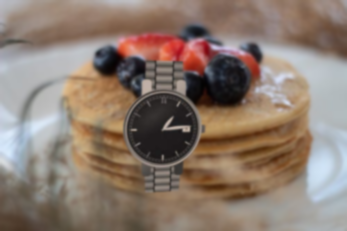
1:14
